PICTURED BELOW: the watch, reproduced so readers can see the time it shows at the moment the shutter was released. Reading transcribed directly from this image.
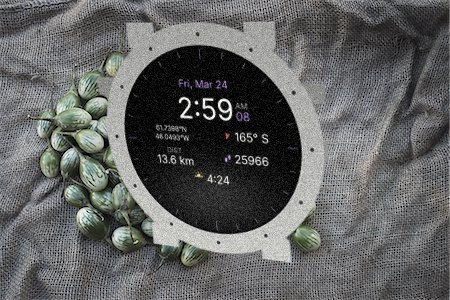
2:59:08
